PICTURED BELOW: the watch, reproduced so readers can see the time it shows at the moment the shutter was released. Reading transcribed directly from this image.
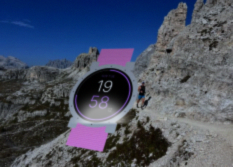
19:58
